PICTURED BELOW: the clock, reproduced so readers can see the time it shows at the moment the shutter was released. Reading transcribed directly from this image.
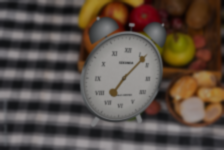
7:07
